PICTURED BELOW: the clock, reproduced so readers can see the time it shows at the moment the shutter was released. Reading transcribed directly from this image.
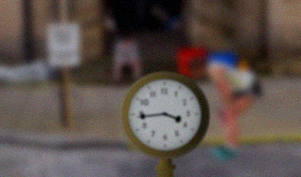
3:44
